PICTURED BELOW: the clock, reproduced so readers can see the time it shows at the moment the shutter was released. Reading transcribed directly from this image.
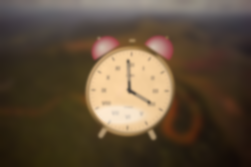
3:59
